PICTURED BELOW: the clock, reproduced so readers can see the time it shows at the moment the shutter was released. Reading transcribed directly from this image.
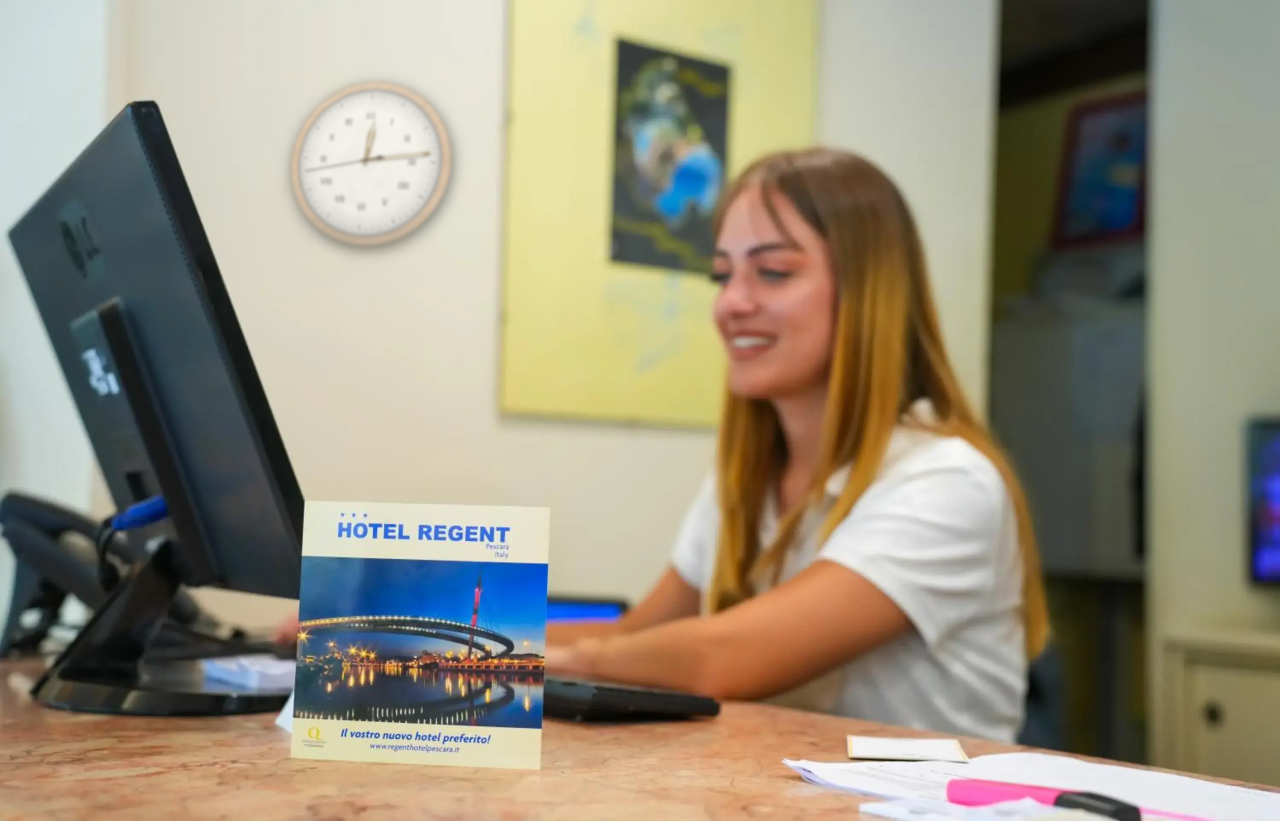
12:13:43
